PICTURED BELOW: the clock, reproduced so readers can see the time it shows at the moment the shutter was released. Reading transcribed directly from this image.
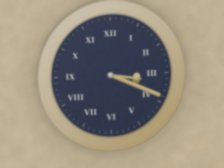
3:19
